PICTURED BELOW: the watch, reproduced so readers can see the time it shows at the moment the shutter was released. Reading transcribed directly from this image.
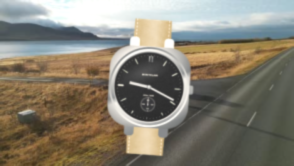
9:19
